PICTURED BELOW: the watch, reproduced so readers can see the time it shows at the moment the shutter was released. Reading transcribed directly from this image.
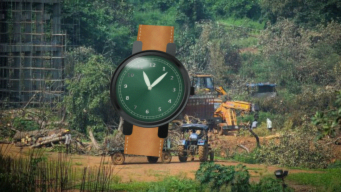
11:07
